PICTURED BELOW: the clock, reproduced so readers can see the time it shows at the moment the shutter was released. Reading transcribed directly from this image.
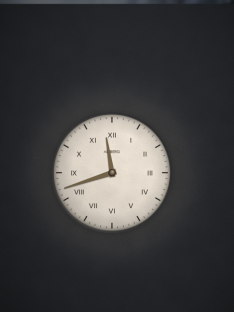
11:42
